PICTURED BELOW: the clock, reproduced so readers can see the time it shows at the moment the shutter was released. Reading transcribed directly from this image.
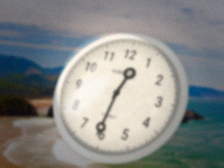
12:31
